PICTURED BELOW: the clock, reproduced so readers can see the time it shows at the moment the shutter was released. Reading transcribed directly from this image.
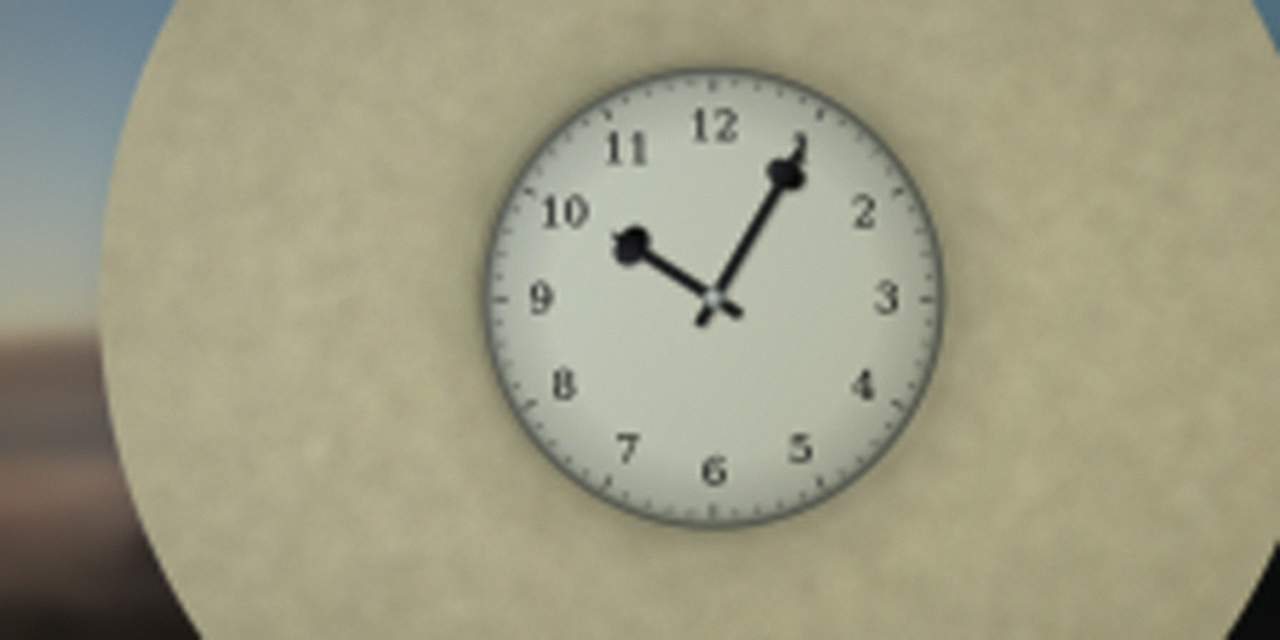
10:05
